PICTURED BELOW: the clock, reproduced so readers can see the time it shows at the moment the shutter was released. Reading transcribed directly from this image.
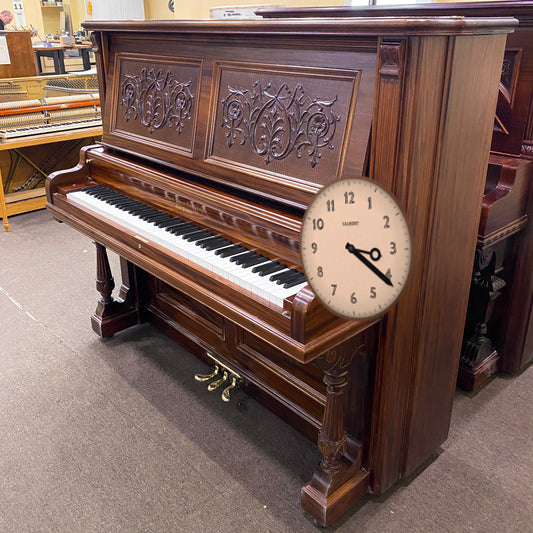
3:21
